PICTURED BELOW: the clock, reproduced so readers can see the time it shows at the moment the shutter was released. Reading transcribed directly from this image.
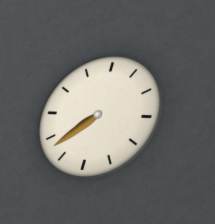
7:38
